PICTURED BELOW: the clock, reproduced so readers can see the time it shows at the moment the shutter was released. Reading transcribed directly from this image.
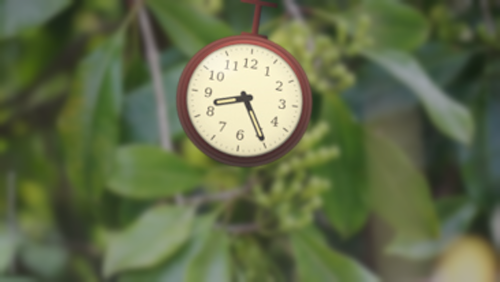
8:25
